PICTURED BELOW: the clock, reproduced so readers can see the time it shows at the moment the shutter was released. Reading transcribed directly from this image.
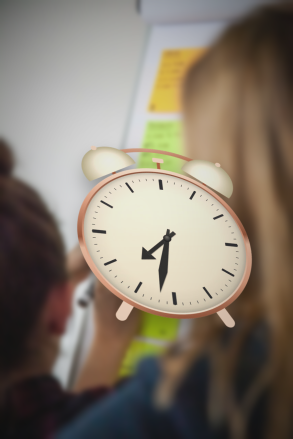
7:32
